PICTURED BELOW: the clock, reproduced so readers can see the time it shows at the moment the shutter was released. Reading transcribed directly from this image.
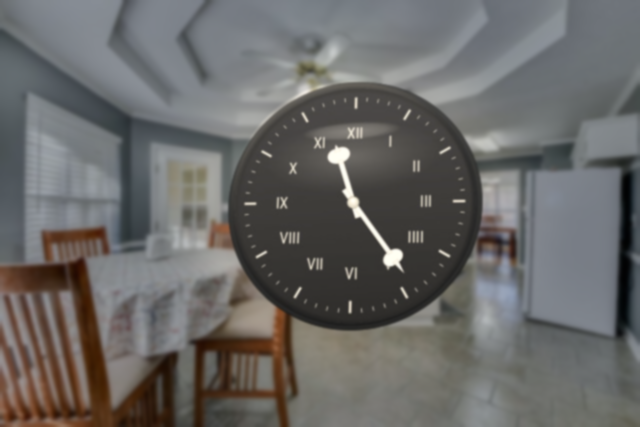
11:24
